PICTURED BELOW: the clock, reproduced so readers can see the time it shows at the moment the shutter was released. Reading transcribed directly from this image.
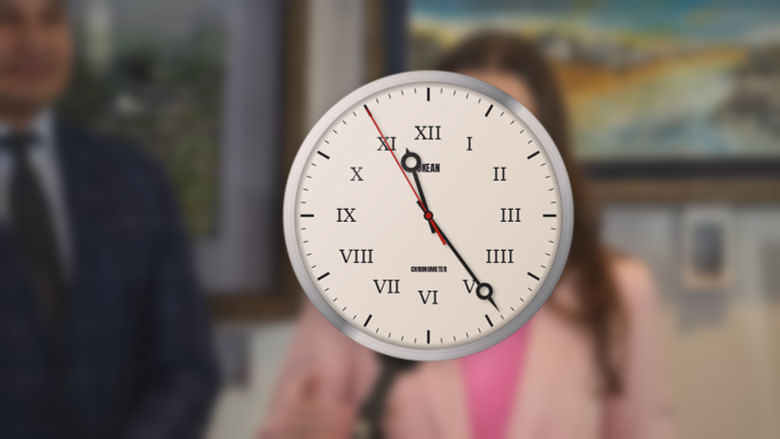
11:23:55
